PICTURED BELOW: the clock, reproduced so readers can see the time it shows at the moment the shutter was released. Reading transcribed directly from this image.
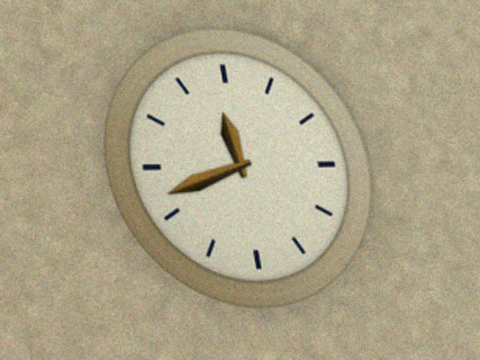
11:42
